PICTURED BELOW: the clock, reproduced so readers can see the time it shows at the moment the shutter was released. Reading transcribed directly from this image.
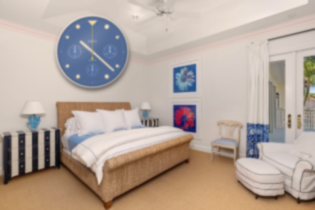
10:22
